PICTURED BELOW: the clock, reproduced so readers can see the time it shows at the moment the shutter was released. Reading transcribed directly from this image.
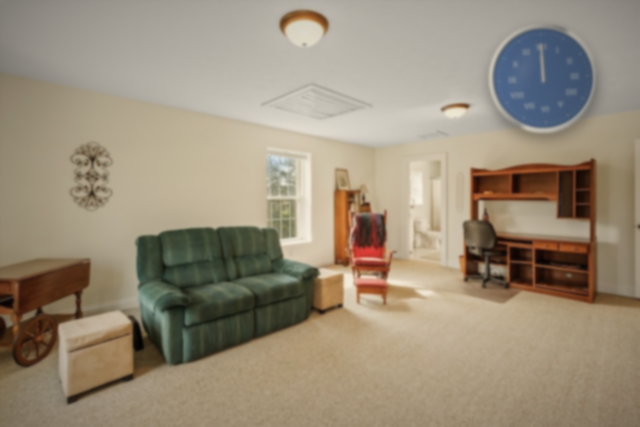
12:00
